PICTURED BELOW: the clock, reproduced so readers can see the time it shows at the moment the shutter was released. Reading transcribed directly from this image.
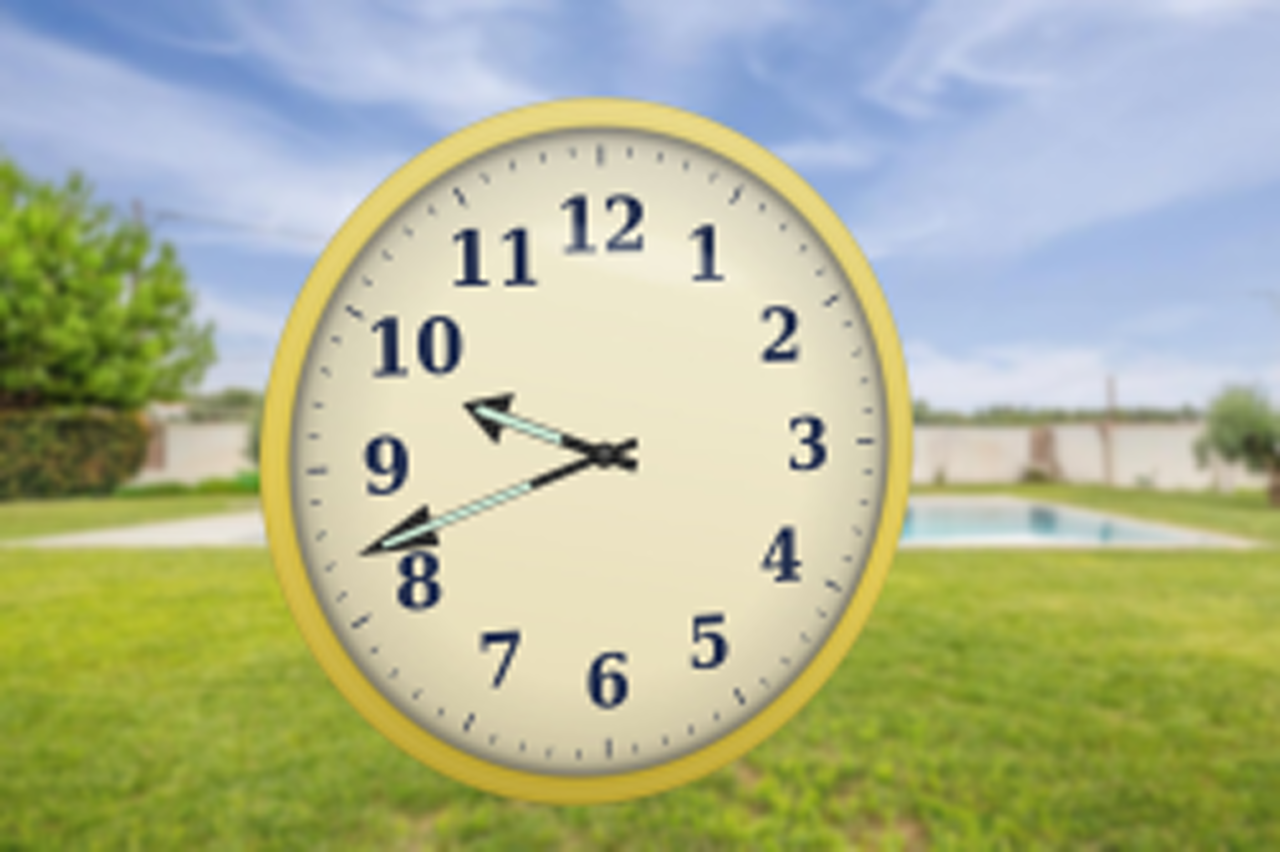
9:42
